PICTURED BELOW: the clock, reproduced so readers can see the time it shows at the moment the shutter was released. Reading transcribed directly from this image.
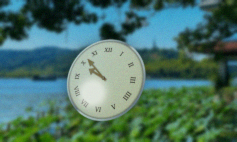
9:52
